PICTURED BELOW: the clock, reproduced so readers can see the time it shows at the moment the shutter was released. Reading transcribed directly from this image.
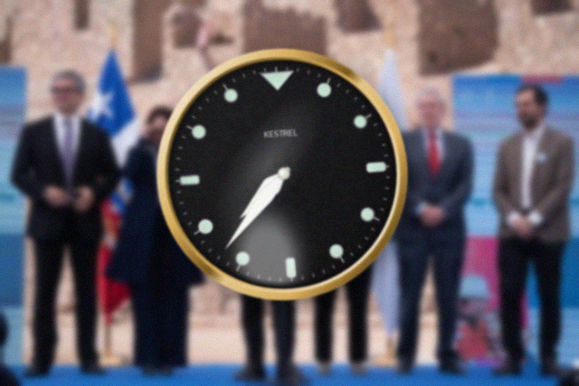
7:37
